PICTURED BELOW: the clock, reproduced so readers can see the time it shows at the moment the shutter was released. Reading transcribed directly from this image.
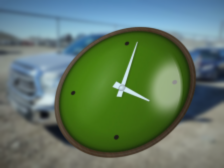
4:02
